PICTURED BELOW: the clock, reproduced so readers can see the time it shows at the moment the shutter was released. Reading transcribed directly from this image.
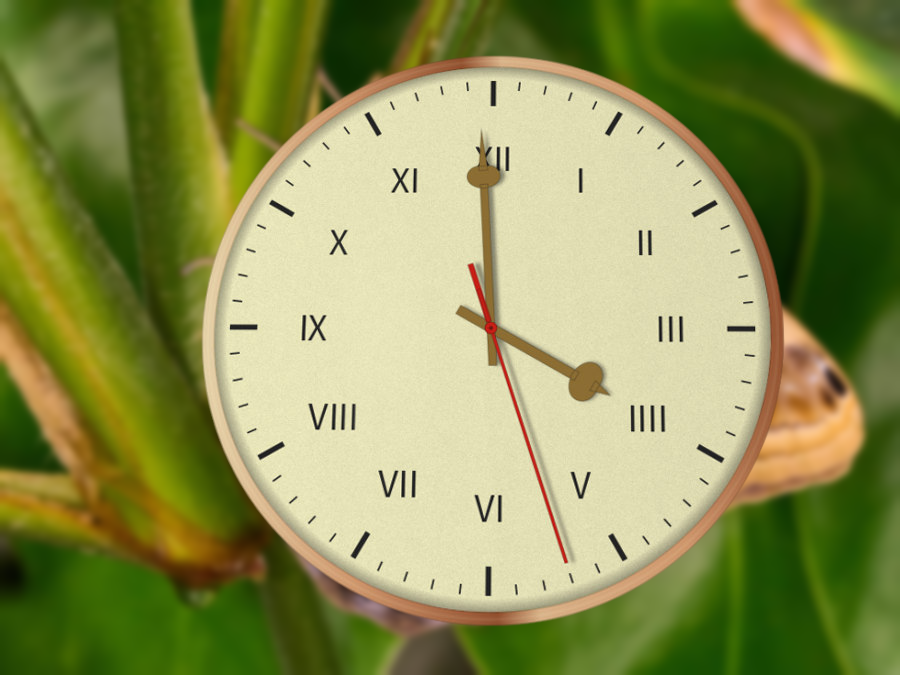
3:59:27
